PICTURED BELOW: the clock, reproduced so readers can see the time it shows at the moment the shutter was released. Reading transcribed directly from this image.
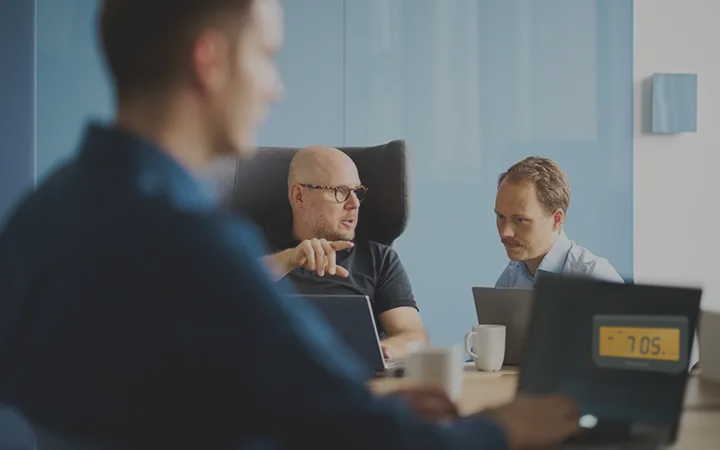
7:05
